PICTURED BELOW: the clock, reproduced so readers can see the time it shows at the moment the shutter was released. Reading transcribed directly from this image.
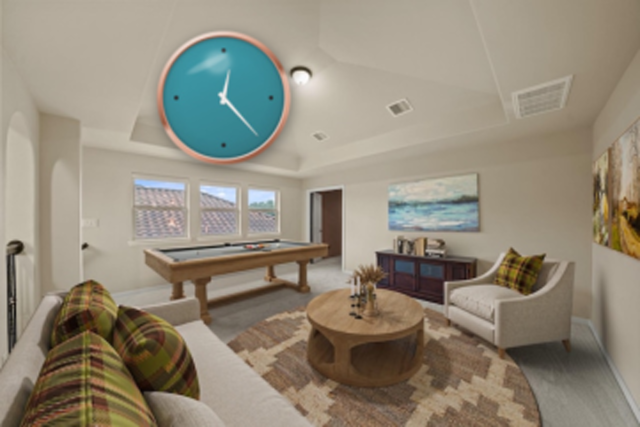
12:23
